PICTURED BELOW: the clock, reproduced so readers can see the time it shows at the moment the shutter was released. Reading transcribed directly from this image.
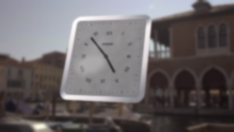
4:53
